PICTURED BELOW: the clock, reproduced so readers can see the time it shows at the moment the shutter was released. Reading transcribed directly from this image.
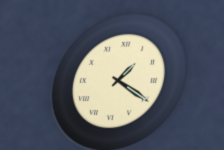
1:20
